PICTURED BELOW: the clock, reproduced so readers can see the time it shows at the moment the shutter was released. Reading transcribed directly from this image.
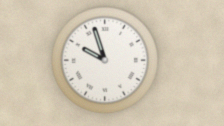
9:57
